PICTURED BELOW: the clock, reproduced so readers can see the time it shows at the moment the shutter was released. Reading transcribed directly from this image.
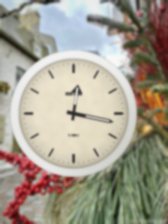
12:17
